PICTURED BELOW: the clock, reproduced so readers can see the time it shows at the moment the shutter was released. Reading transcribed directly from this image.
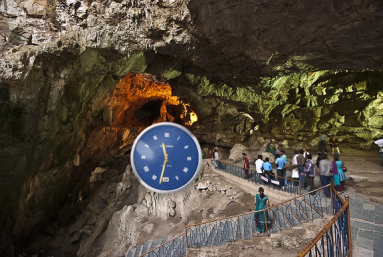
11:32
